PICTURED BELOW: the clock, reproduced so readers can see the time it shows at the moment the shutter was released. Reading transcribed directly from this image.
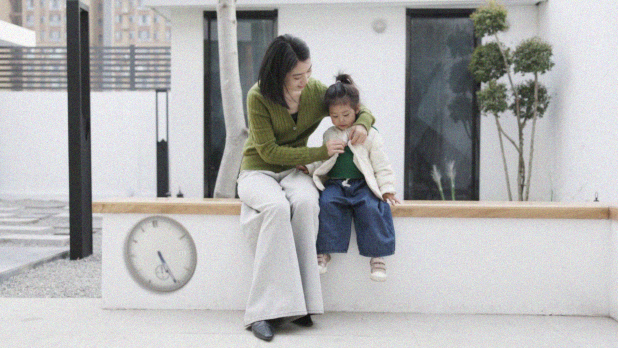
5:26
